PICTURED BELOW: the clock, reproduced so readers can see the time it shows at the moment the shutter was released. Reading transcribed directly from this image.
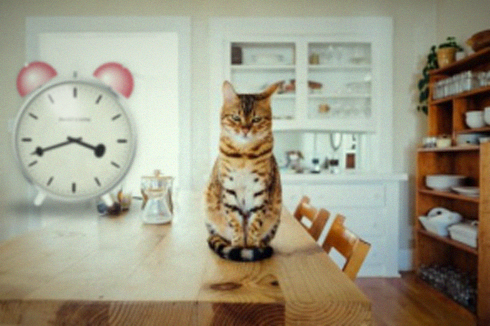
3:42
